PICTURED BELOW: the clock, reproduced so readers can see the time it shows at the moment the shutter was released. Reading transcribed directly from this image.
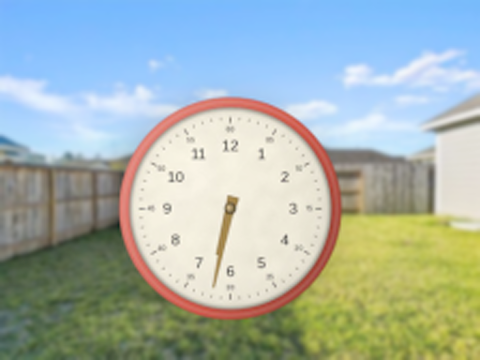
6:32
